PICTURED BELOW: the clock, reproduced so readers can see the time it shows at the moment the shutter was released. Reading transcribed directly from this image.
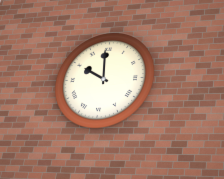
9:59
